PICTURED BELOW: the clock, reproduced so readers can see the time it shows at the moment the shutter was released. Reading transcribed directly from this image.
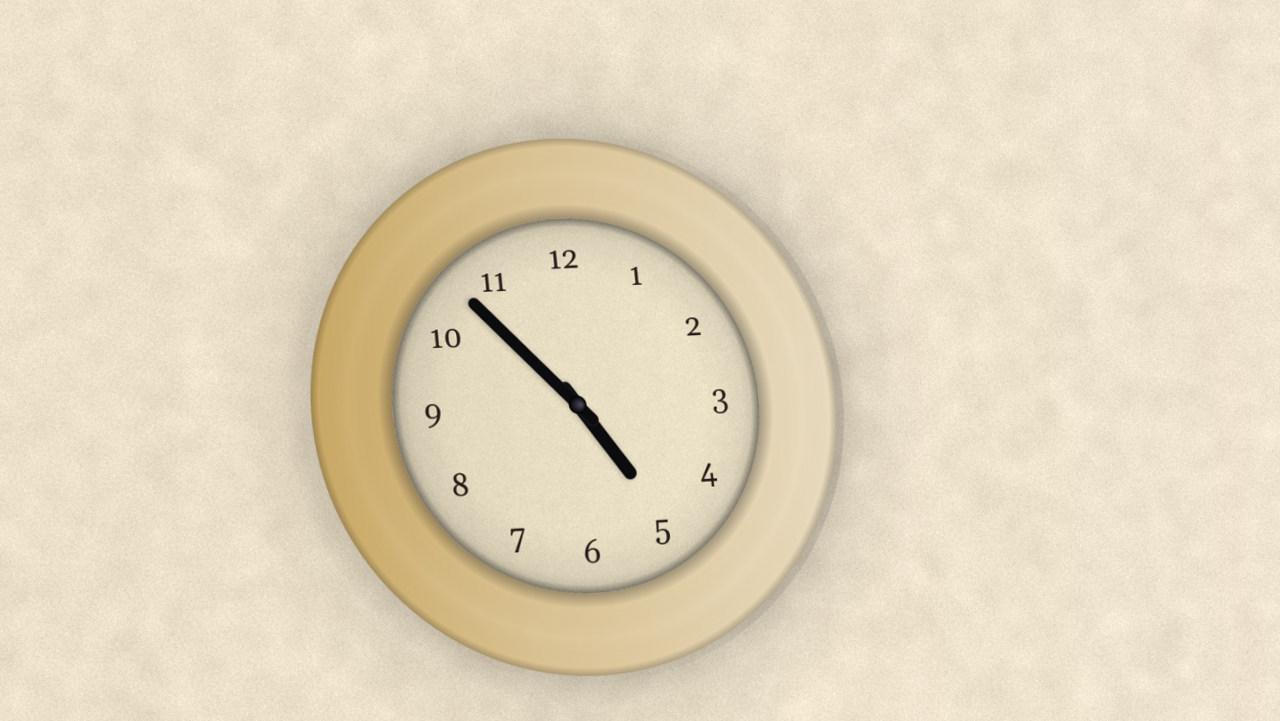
4:53
